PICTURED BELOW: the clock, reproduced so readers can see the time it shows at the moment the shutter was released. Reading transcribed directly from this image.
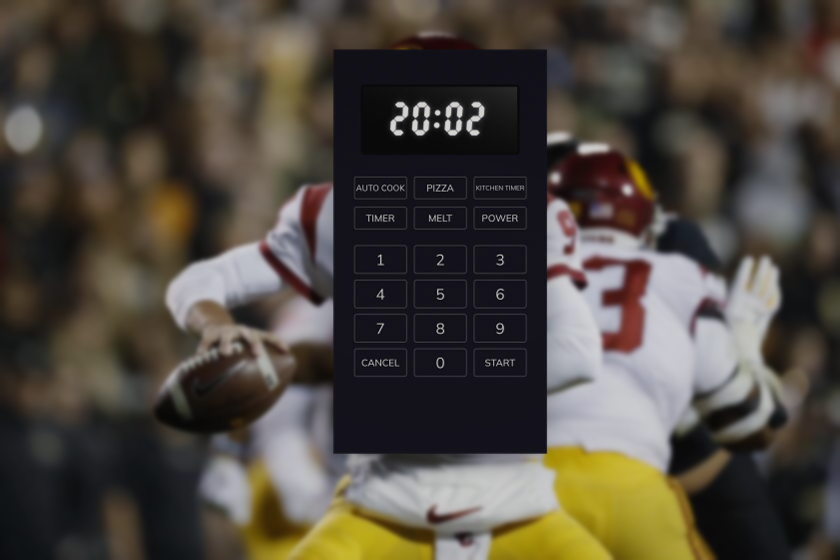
20:02
